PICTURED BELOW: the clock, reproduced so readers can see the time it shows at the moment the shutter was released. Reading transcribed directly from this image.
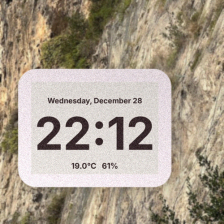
22:12
